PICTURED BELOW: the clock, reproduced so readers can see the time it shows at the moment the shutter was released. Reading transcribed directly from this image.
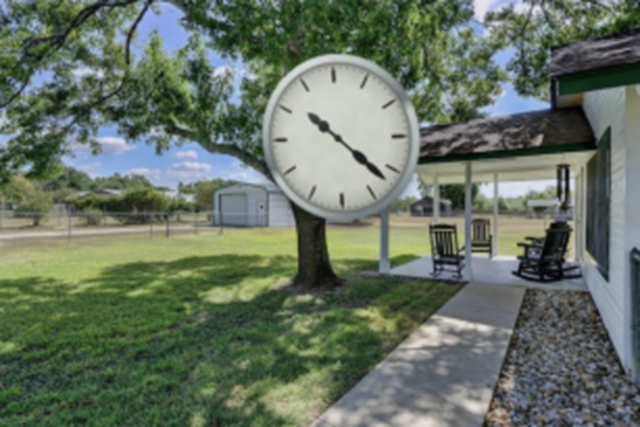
10:22
